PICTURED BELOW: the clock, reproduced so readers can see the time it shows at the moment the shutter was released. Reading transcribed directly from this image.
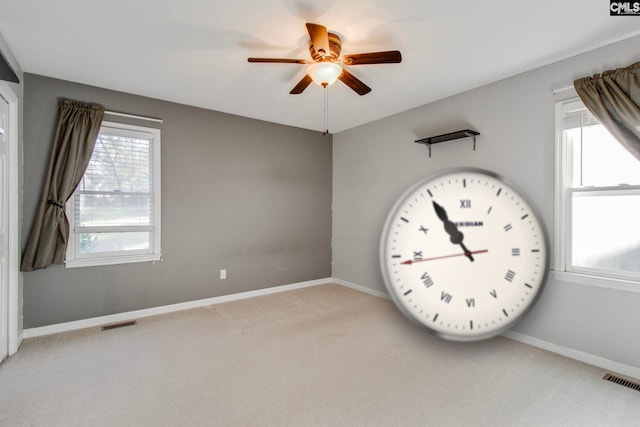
10:54:44
